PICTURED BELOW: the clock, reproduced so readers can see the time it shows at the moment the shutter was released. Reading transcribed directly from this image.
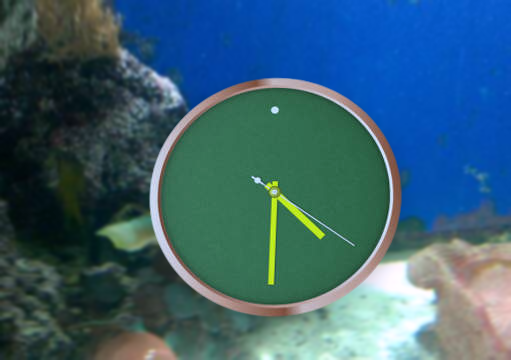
4:30:21
